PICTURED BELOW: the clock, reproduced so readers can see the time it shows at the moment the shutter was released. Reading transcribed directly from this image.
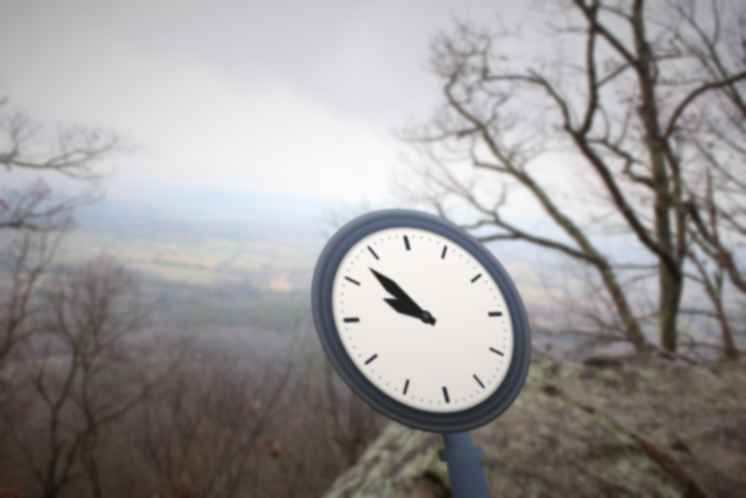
9:53
